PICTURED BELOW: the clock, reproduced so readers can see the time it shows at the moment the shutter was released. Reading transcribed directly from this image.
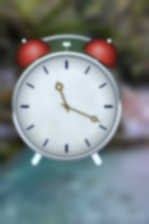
11:19
